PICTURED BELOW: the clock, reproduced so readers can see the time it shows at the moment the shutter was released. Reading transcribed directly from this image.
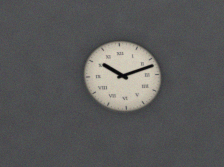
10:12
